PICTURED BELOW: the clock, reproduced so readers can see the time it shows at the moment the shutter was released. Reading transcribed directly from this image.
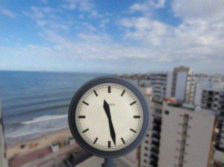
11:28
